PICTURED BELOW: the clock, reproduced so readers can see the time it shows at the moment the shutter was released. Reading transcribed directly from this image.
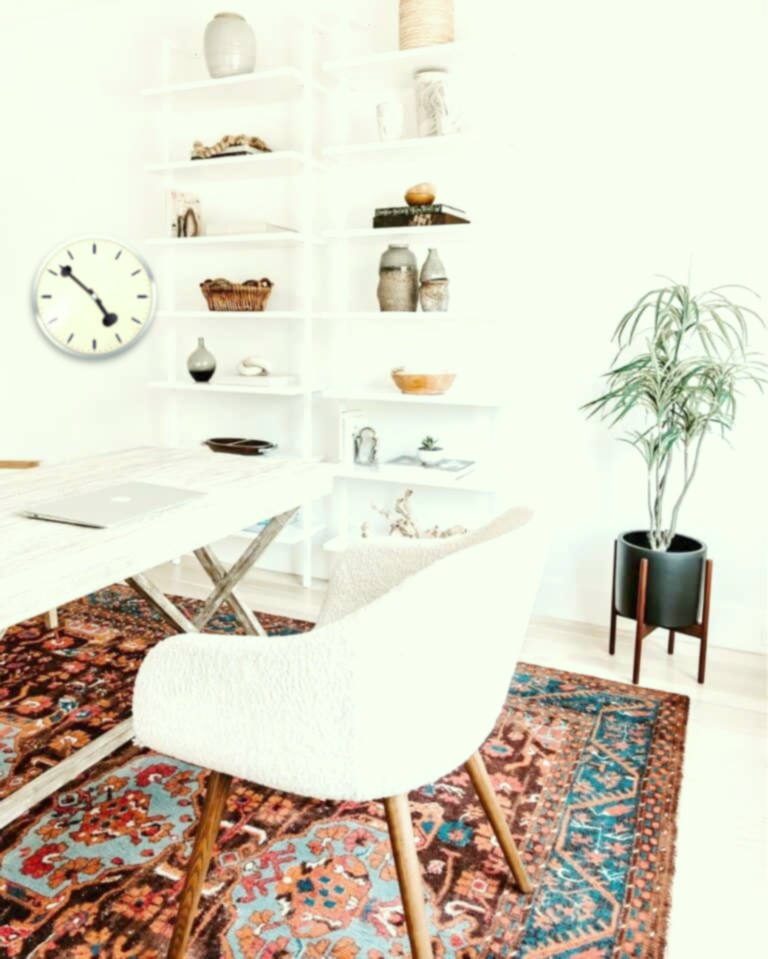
4:52
